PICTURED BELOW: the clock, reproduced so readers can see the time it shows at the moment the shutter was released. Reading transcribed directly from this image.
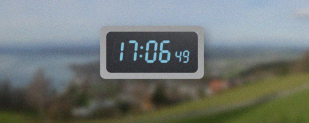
17:06:49
